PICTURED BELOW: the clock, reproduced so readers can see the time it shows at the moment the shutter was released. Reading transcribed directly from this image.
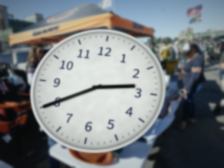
2:40
